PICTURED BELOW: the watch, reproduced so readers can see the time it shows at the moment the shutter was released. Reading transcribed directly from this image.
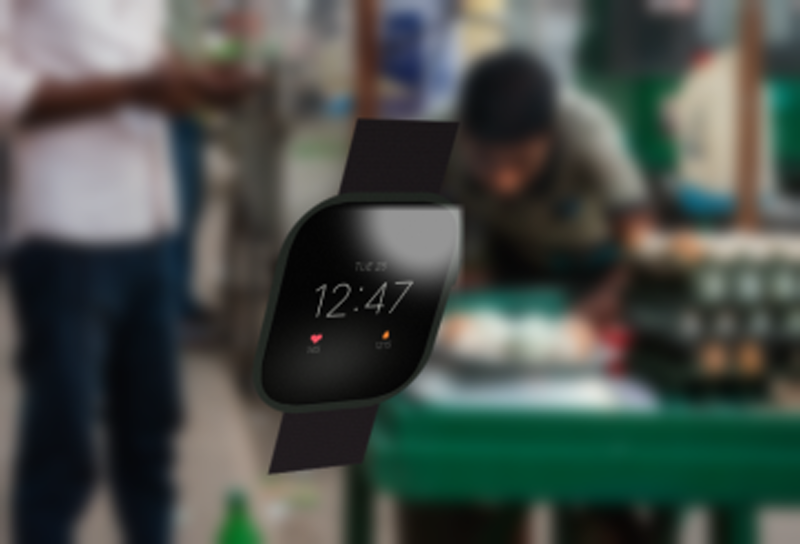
12:47
